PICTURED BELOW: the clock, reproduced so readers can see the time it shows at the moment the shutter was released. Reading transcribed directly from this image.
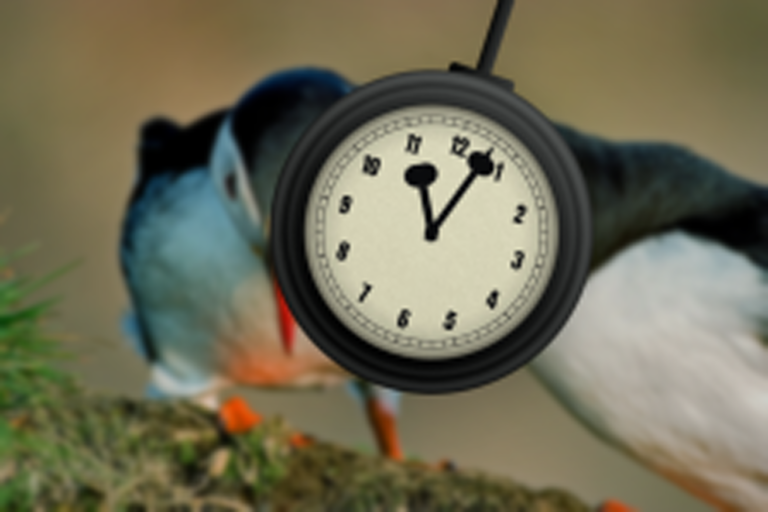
11:03
